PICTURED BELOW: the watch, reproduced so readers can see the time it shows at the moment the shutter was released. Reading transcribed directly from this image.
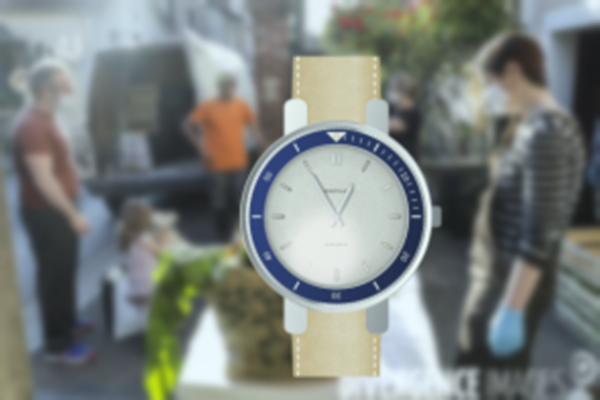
12:55
